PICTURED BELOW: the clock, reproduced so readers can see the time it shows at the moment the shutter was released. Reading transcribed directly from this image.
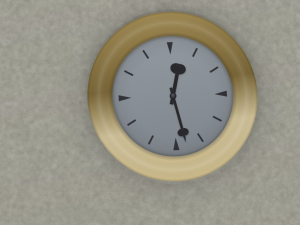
12:28
